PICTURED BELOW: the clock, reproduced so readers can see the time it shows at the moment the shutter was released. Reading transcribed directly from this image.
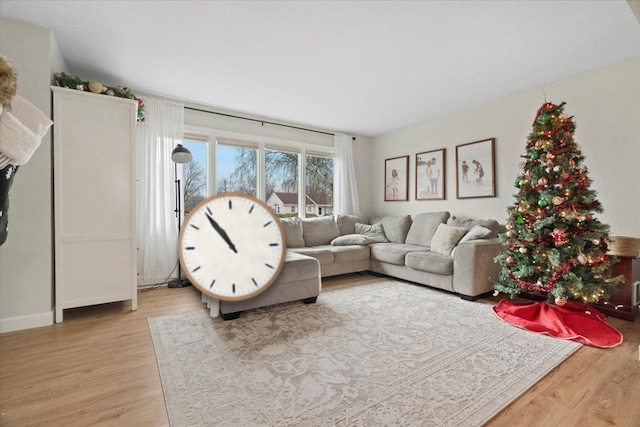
10:54
